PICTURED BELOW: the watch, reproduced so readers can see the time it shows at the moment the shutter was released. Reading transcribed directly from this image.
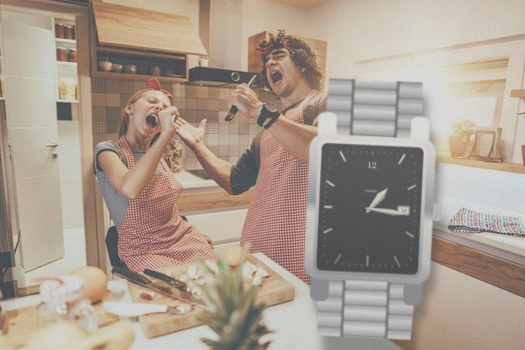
1:16
